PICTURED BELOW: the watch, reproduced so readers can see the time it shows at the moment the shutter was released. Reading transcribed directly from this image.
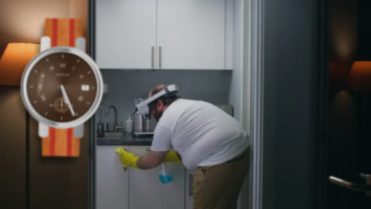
5:26
